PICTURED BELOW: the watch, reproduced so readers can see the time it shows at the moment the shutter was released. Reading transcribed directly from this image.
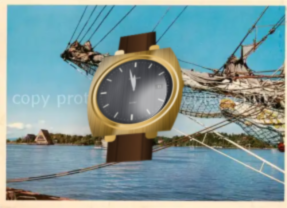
11:58
